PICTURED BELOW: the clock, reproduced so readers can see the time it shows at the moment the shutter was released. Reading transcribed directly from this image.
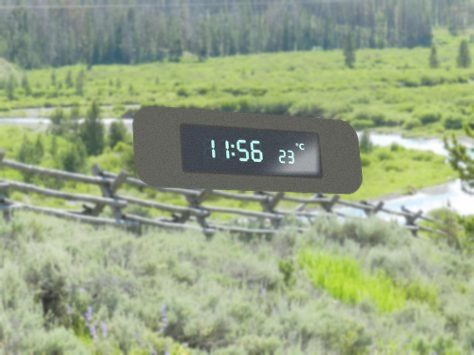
11:56
